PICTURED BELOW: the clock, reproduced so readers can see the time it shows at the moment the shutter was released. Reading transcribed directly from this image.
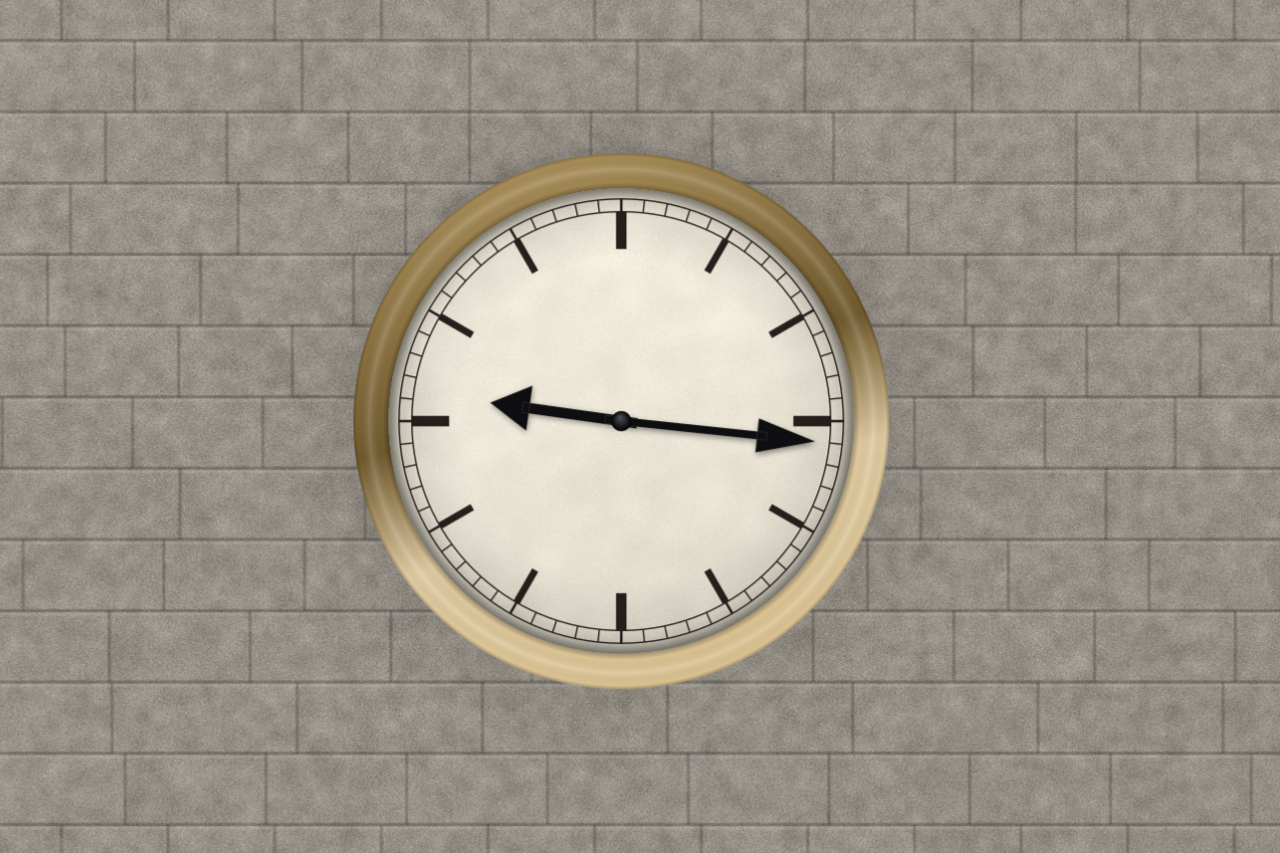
9:16
